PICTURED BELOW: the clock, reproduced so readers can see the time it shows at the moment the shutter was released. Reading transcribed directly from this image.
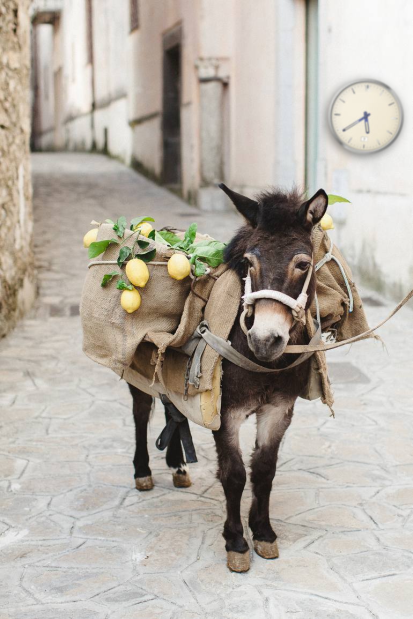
5:39
